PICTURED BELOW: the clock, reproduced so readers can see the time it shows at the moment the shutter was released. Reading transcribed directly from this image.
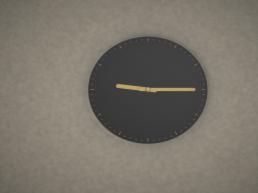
9:15
